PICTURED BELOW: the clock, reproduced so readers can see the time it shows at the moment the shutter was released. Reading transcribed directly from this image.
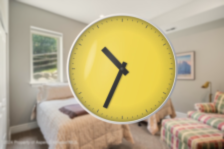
10:34
